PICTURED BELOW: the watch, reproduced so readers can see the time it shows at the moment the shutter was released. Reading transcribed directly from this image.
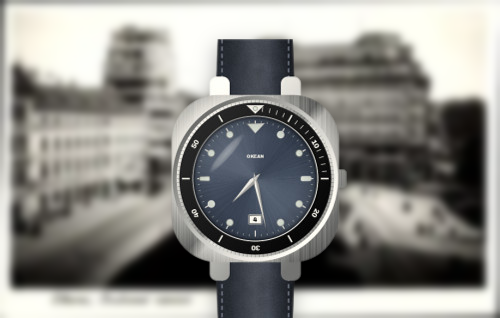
7:28
